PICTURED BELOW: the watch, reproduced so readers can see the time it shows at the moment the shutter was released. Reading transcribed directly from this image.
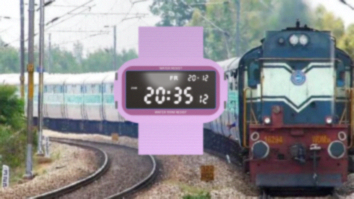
20:35:12
